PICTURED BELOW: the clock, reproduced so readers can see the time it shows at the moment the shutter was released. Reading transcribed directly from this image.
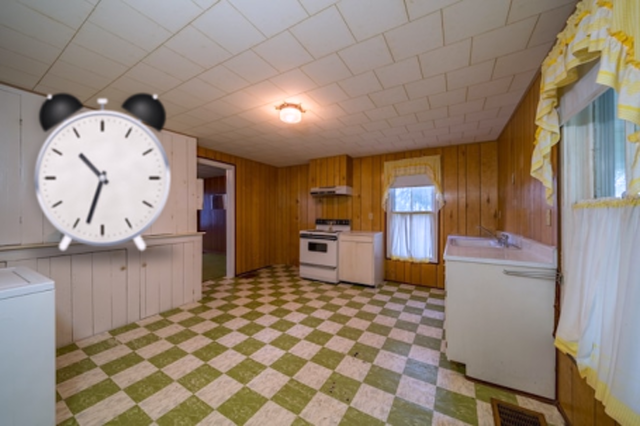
10:33
